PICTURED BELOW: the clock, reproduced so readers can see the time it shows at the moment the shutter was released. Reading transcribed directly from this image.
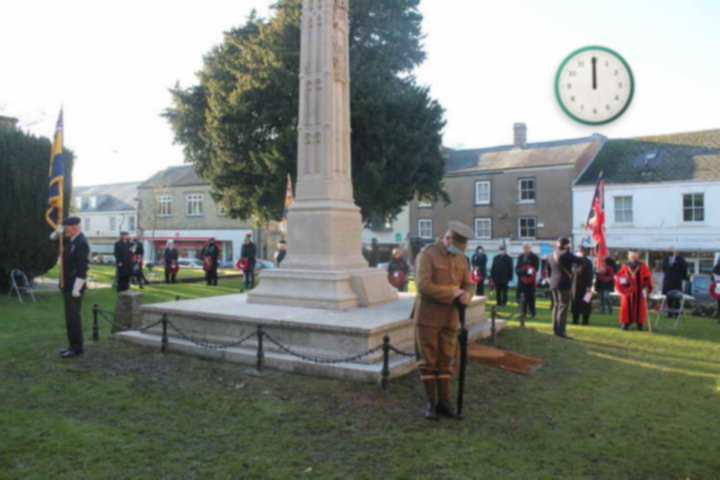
12:00
